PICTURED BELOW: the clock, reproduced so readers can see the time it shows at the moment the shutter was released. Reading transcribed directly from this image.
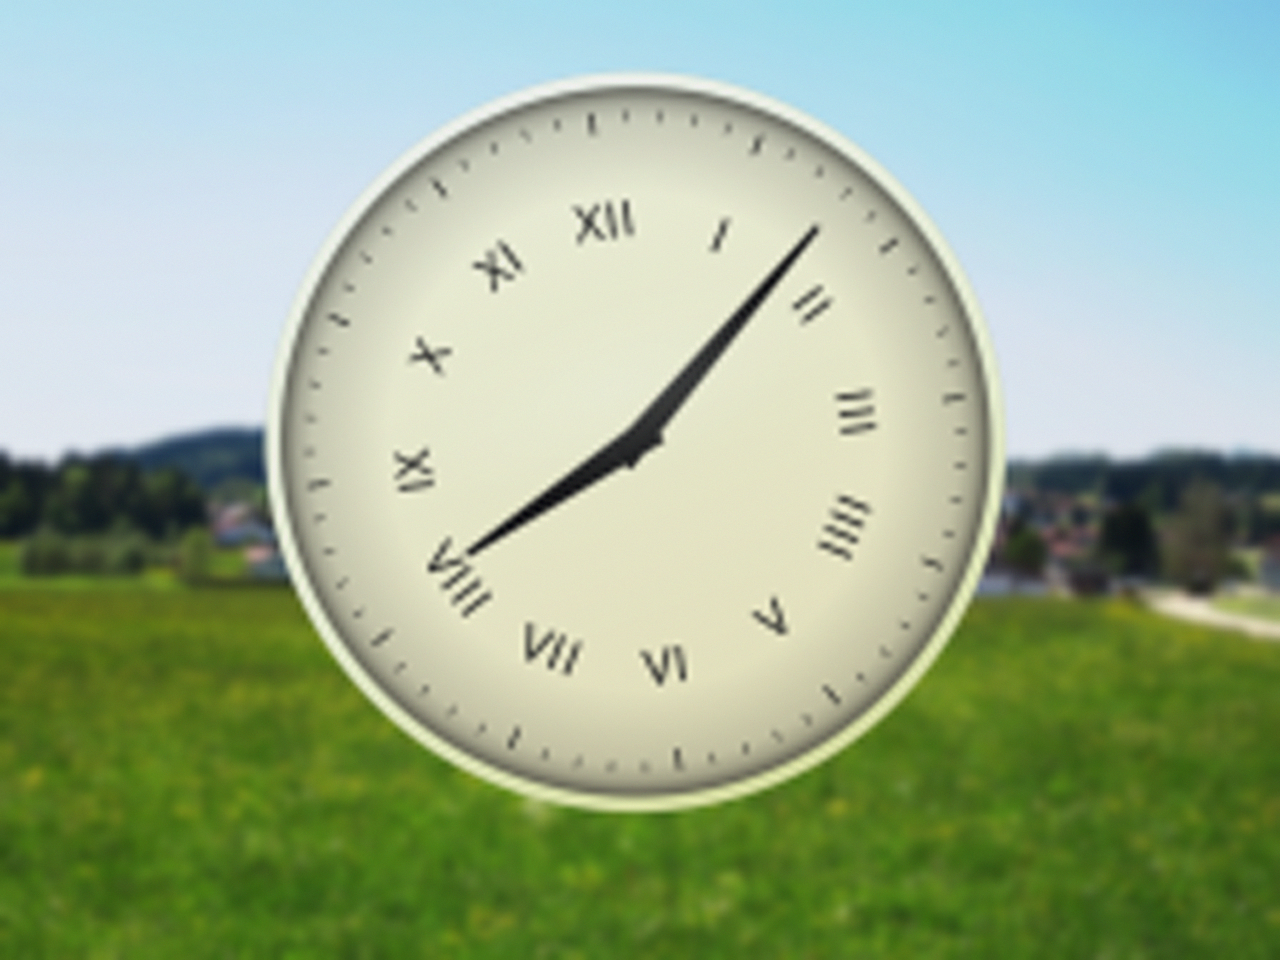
8:08
